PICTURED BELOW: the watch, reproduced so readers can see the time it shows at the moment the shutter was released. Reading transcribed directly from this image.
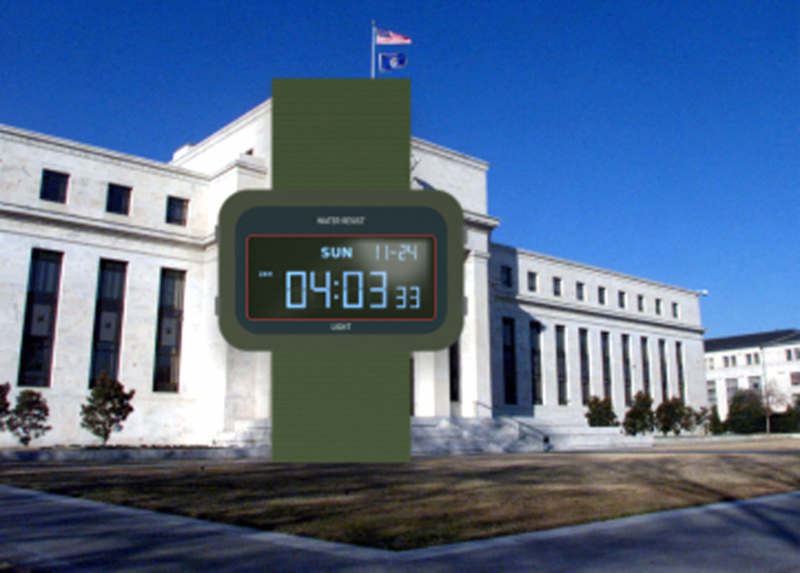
4:03:33
